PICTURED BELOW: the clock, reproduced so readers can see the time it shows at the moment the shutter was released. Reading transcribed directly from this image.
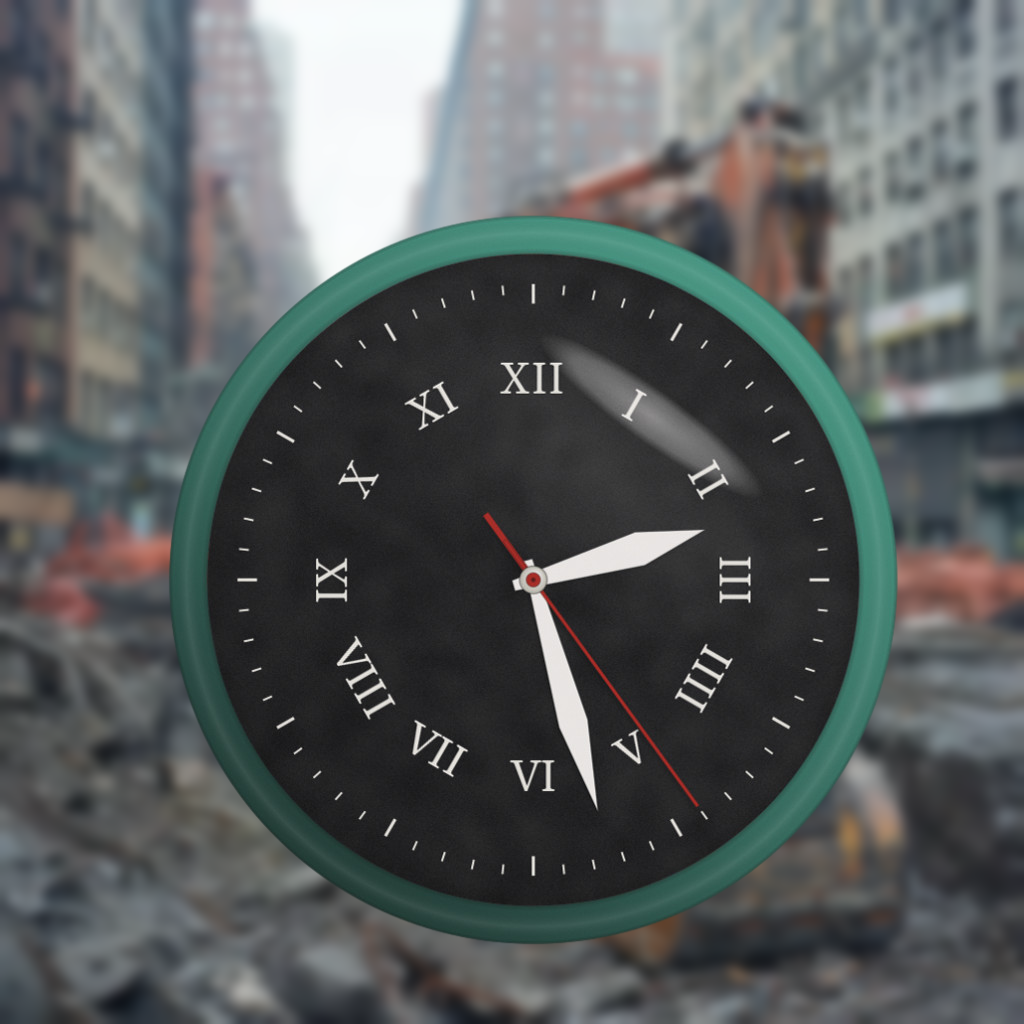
2:27:24
